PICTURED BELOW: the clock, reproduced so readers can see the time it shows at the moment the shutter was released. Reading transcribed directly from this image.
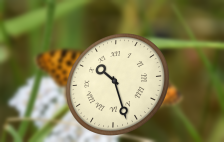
10:27
